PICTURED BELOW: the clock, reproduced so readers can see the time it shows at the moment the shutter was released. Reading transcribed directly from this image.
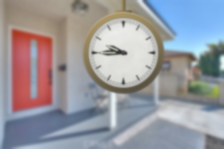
9:45
